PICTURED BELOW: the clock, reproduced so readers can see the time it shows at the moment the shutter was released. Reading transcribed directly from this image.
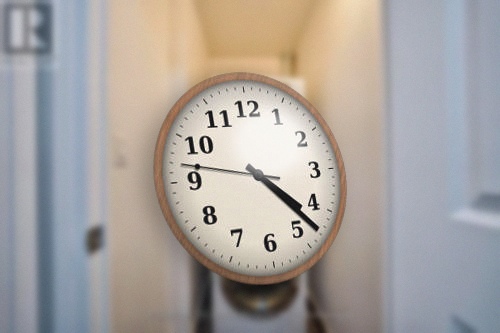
4:22:47
